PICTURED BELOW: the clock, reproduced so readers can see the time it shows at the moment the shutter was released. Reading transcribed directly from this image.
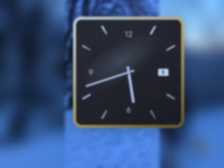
5:42
